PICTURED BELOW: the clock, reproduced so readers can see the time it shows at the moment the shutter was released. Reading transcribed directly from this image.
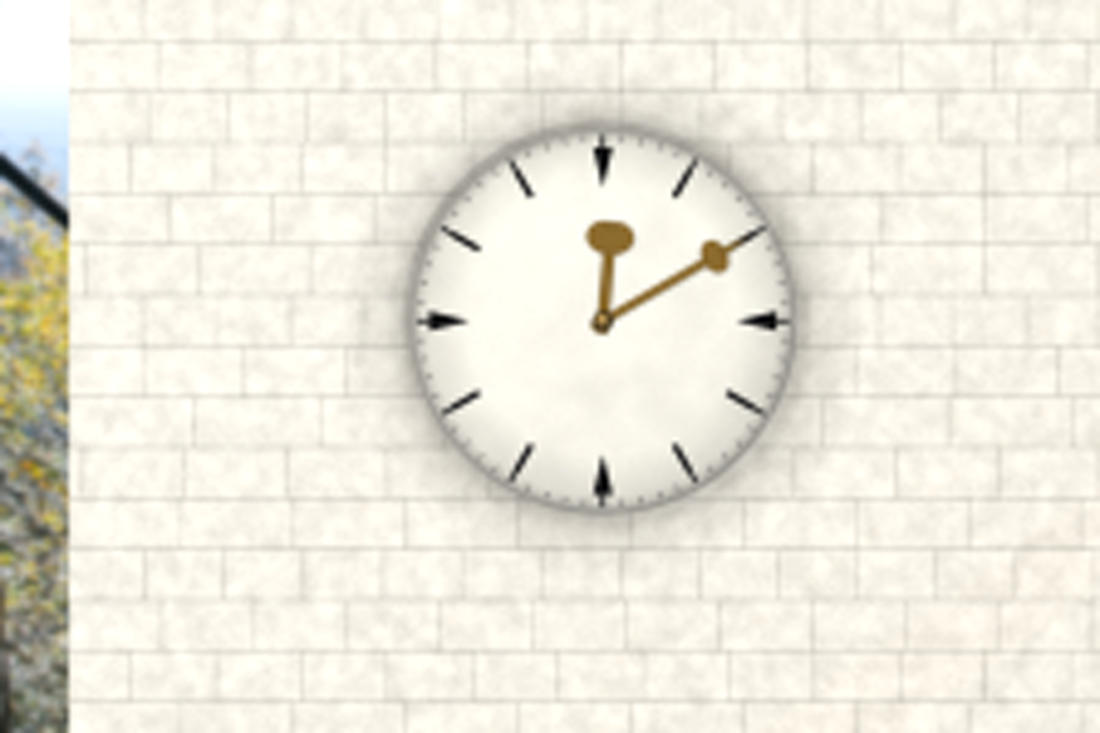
12:10
